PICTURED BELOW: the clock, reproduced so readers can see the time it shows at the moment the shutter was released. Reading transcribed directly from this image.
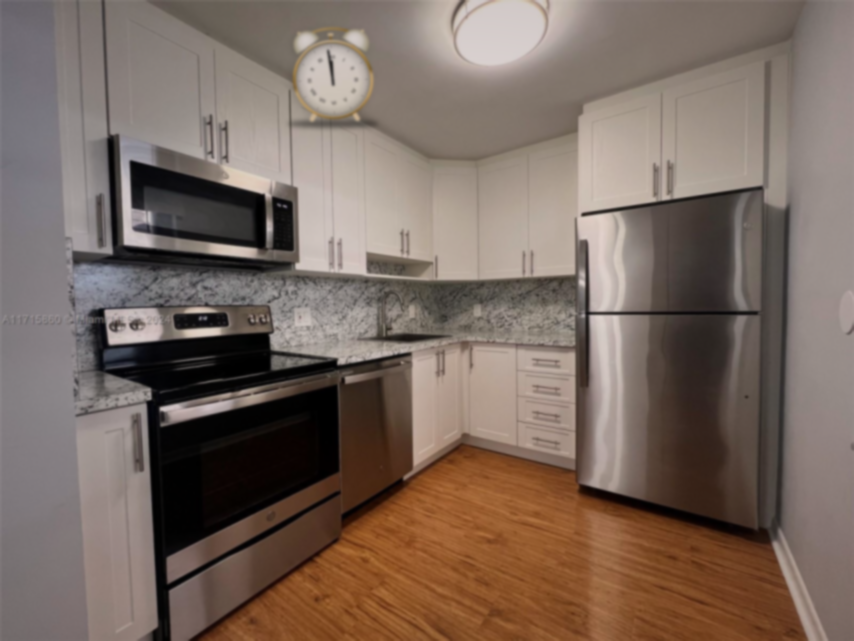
11:59
